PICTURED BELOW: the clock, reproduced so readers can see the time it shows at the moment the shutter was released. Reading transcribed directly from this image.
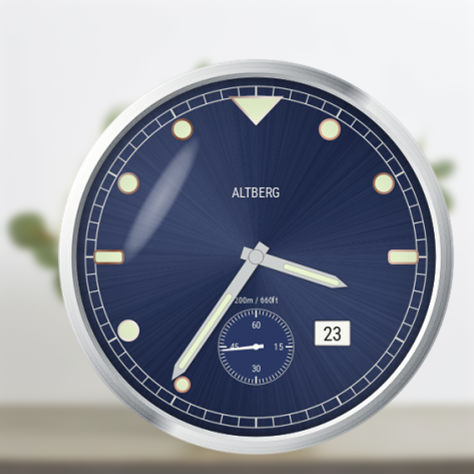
3:35:44
